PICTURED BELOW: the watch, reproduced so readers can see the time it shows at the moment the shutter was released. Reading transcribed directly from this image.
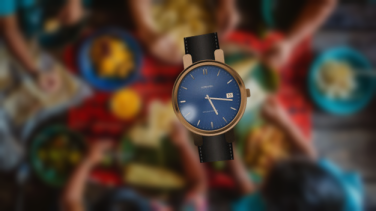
5:17
